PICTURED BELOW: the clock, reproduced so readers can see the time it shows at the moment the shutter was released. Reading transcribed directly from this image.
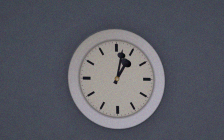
1:02
